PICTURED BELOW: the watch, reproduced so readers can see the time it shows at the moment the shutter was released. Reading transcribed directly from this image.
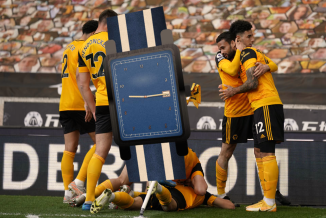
9:15
